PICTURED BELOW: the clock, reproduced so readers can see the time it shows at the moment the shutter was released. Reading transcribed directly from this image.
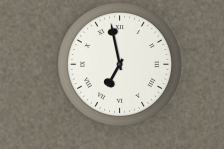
6:58
